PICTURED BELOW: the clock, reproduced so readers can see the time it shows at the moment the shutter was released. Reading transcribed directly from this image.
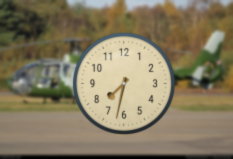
7:32
